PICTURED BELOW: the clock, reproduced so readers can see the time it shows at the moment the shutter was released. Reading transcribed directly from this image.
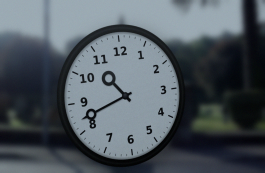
10:42
